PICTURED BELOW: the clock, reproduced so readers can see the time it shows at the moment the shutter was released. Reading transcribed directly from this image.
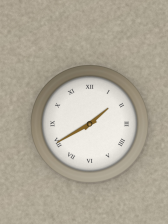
1:40
